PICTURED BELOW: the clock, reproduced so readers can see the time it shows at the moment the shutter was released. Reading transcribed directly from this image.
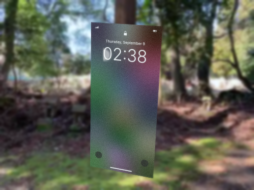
2:38
